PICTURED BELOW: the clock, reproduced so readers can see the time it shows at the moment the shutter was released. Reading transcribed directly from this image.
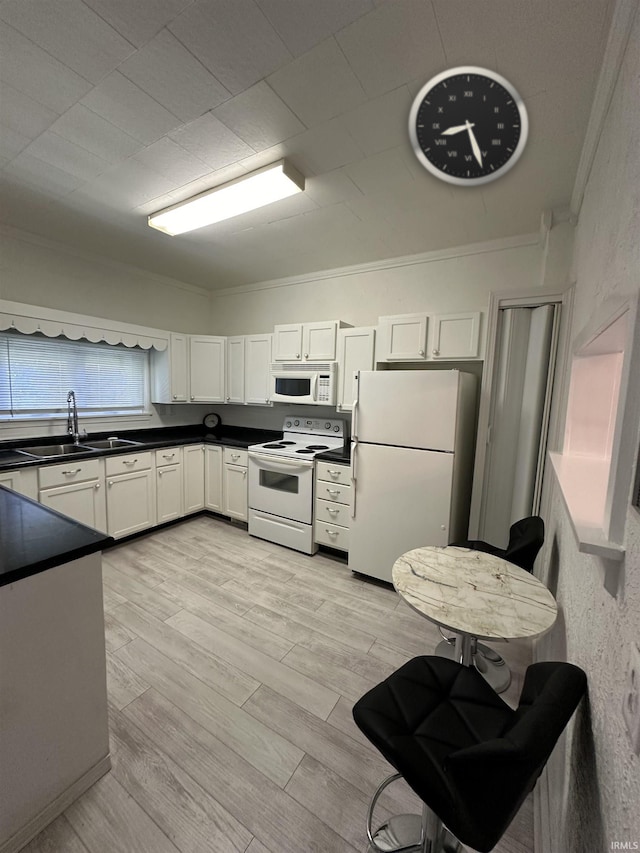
8:27
